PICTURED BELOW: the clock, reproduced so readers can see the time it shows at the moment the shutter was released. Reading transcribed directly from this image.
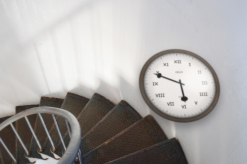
5:49
